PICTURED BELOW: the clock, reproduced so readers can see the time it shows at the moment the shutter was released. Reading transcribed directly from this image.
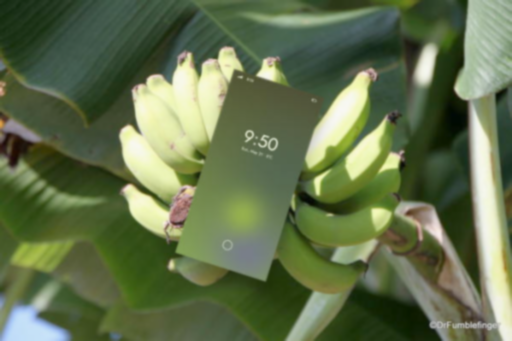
9:50
